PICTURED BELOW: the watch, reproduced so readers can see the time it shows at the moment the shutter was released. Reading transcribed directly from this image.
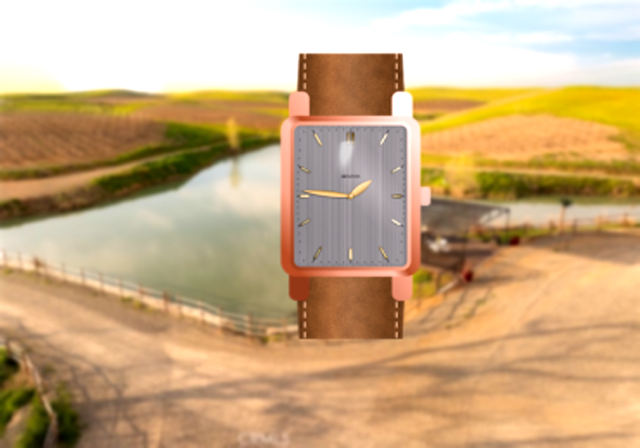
1:46
